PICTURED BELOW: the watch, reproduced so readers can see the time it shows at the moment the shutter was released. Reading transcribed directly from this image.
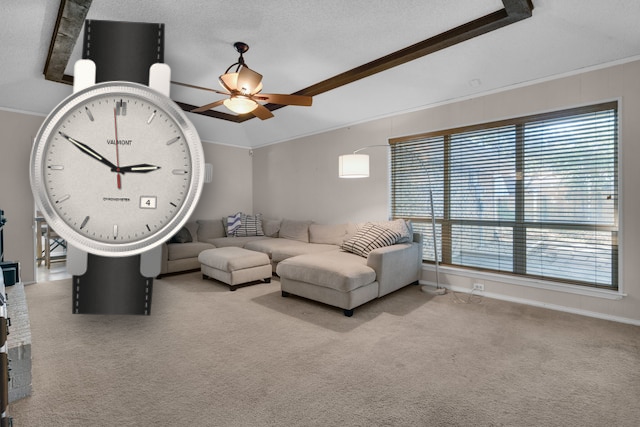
2:49:59
